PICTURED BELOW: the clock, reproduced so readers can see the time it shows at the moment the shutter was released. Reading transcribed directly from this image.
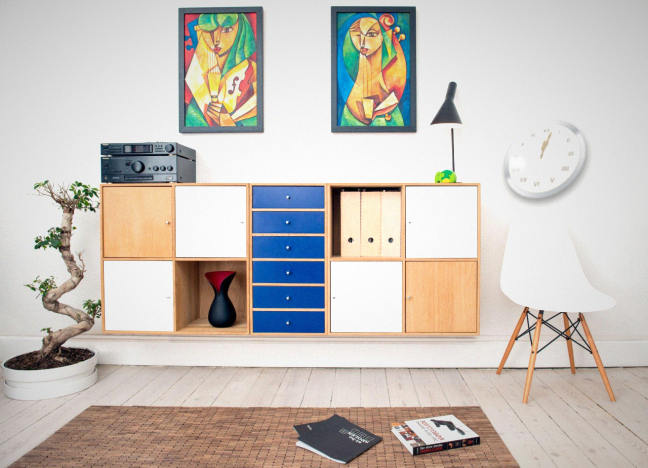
12:02
